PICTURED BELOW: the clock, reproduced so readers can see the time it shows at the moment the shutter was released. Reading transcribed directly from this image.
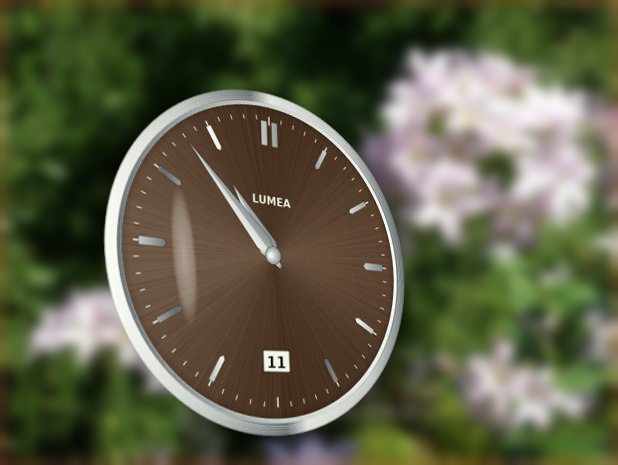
10:53
